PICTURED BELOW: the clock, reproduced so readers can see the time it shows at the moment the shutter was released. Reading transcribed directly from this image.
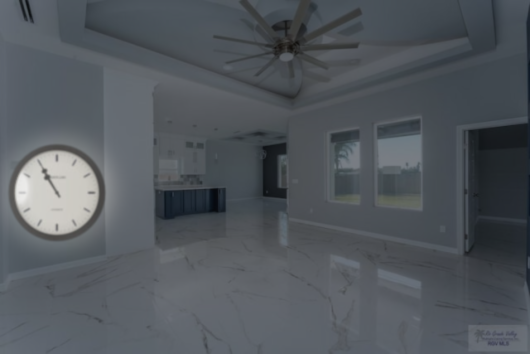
10:55
